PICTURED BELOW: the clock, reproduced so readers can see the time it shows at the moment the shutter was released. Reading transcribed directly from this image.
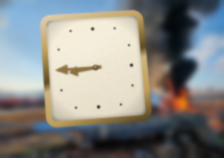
8:45
